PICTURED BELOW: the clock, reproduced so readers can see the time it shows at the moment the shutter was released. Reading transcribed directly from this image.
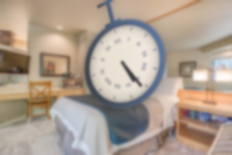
5:26
